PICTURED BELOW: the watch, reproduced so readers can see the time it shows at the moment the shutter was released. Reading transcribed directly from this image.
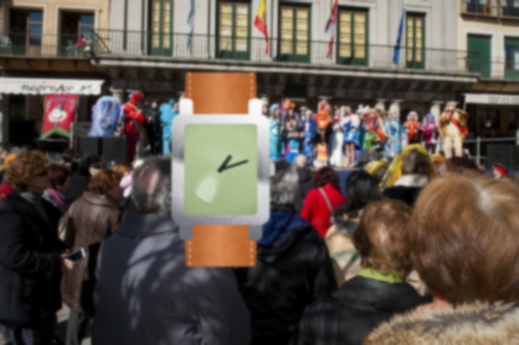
1:12
